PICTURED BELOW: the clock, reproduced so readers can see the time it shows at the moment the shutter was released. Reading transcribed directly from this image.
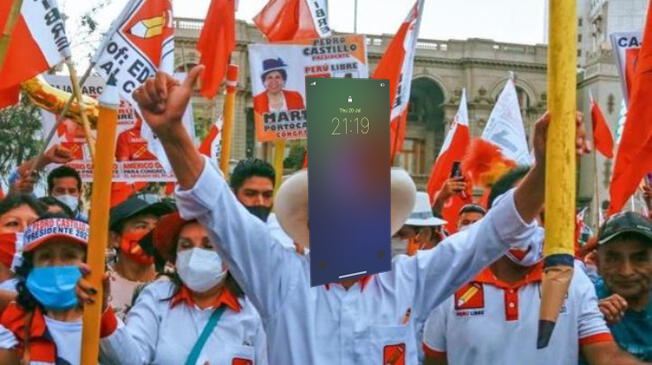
21:19
